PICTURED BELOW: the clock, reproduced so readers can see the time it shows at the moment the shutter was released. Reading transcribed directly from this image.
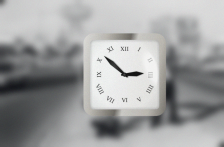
2:52
